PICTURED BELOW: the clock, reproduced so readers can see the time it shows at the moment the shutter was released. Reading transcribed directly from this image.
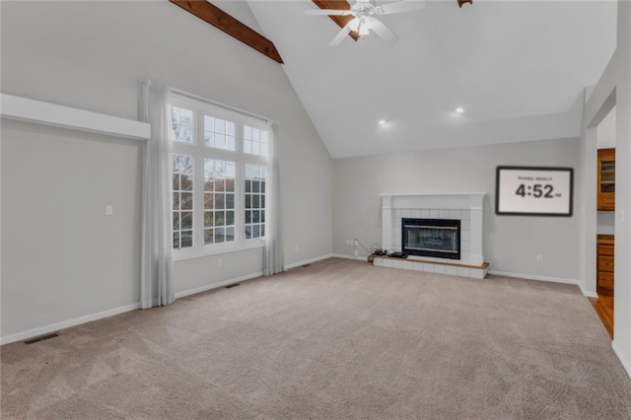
4:52
